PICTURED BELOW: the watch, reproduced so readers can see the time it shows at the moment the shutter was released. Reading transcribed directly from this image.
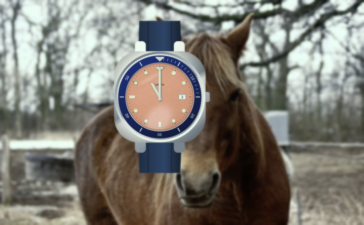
11:00
